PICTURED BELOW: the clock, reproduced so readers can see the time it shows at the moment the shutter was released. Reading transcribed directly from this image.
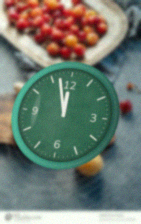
11:57
